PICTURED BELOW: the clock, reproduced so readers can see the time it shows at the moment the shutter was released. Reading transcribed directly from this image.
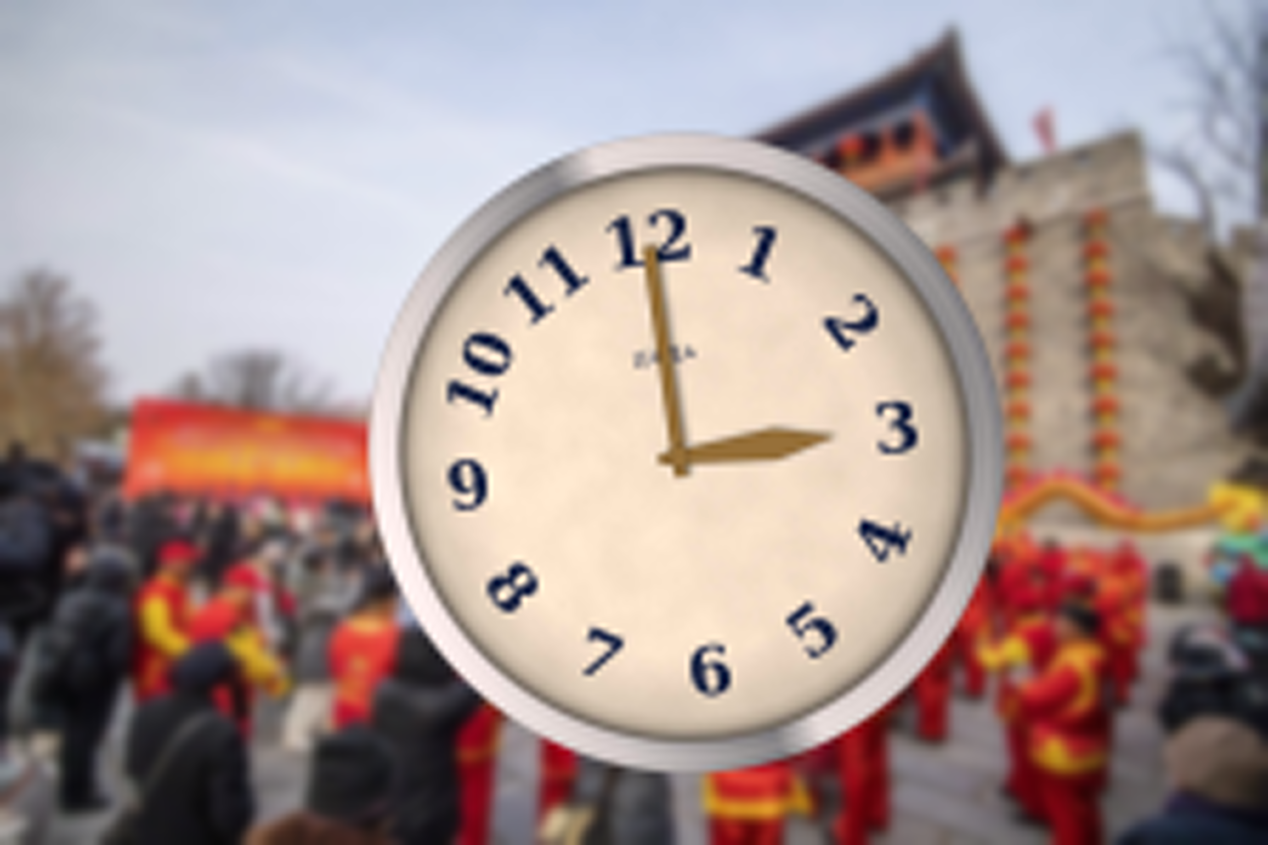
3:00
